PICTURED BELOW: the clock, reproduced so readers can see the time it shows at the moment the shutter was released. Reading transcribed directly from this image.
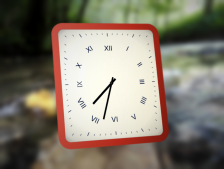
7:33
